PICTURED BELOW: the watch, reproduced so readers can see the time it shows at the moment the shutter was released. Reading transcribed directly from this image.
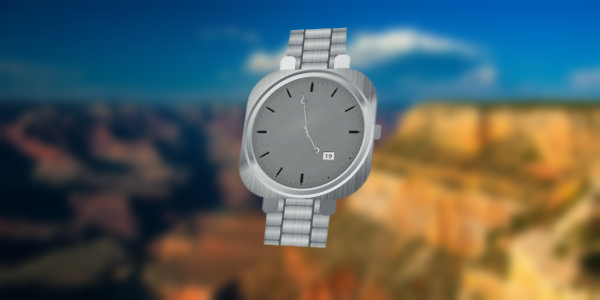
4:58
